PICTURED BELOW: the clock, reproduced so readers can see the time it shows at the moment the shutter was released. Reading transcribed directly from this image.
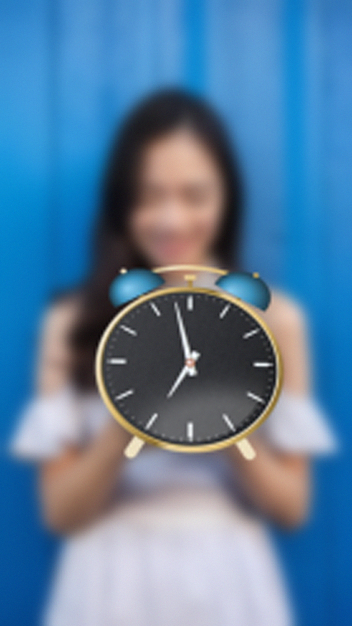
6:58
